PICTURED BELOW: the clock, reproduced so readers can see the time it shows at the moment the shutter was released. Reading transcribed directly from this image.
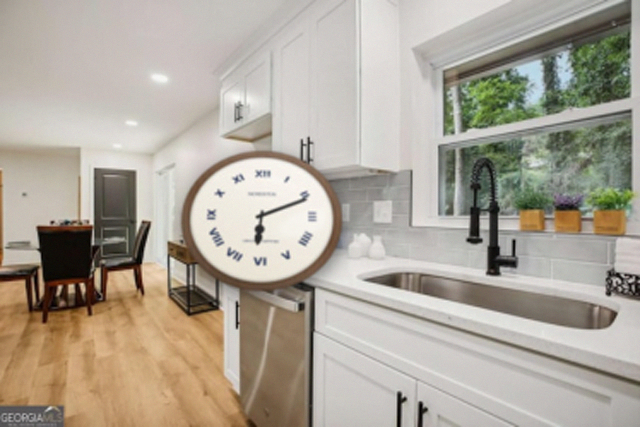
6:11
